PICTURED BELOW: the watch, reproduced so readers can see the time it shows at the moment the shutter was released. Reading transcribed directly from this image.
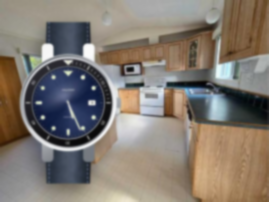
5:26
